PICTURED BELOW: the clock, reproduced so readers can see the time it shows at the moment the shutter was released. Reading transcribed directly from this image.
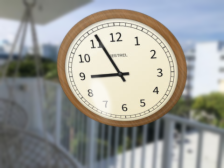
8:56
